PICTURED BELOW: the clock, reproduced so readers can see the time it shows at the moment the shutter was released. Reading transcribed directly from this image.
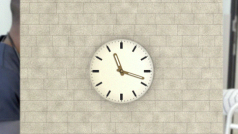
11:18
